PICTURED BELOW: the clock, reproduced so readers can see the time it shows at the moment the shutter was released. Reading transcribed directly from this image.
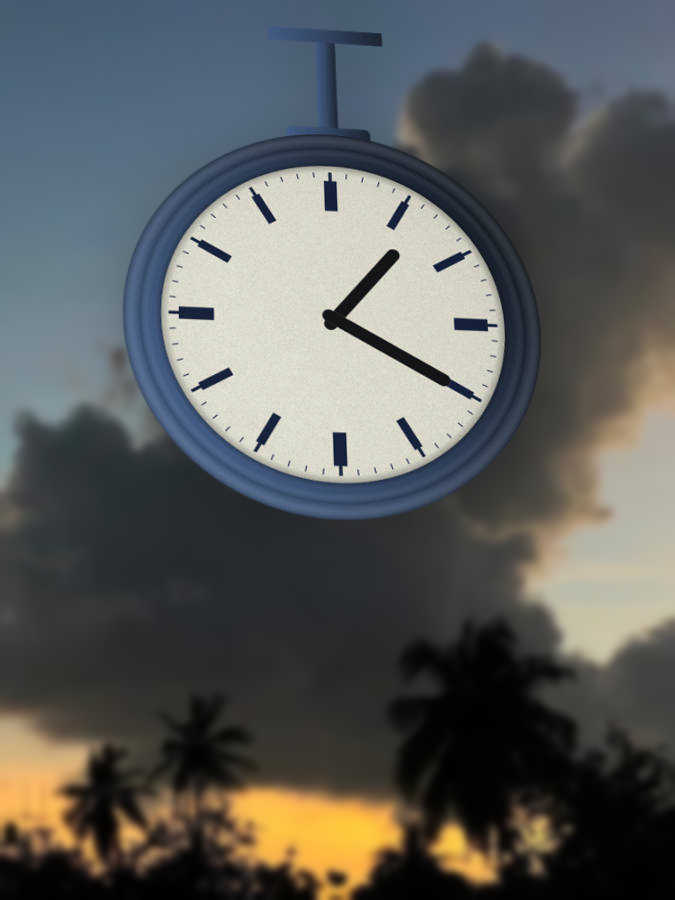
1:20
